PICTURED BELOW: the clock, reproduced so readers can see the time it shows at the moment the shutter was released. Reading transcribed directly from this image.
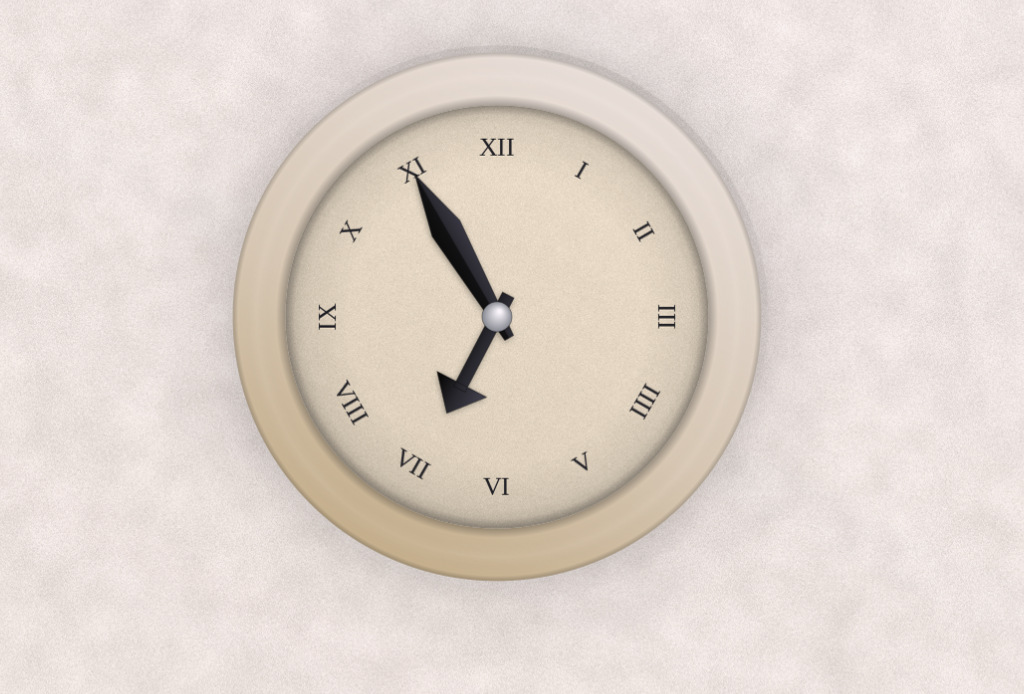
6:55
